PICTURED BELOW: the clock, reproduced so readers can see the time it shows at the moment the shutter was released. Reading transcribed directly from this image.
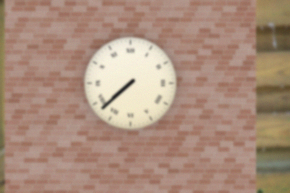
7:38
